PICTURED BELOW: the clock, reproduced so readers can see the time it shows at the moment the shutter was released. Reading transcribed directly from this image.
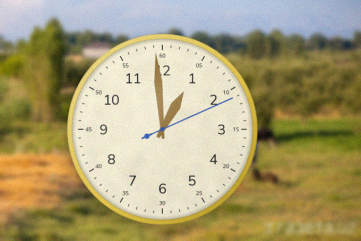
12:59:11
